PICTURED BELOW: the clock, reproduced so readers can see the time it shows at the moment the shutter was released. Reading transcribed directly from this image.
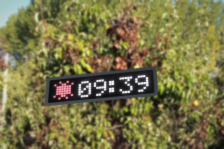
9:39
